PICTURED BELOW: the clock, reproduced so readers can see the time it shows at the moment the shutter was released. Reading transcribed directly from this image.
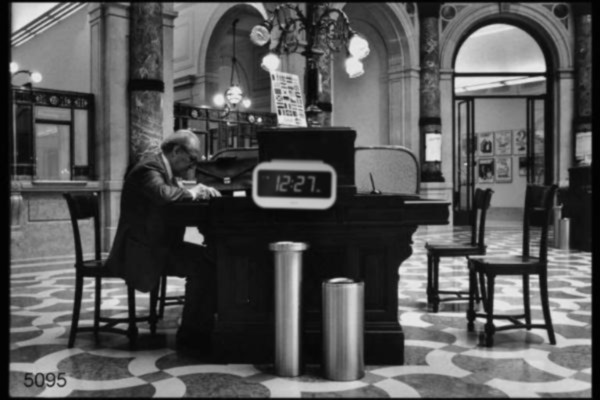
12:27
